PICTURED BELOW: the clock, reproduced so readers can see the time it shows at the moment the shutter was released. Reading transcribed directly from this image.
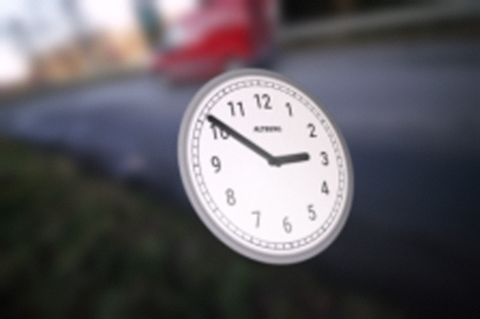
2:51
